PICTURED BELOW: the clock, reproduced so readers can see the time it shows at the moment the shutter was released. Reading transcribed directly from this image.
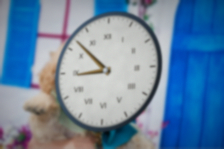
8:52
